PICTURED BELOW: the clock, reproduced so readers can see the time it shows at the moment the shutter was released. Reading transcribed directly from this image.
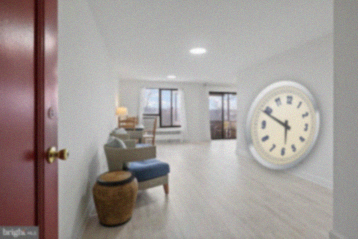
5:49
